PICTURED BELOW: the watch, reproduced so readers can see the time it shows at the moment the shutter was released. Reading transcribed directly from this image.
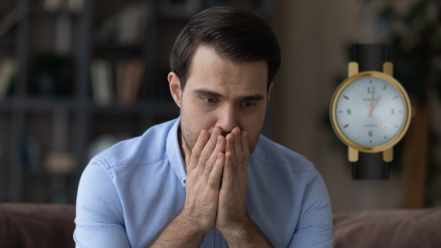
1:01
